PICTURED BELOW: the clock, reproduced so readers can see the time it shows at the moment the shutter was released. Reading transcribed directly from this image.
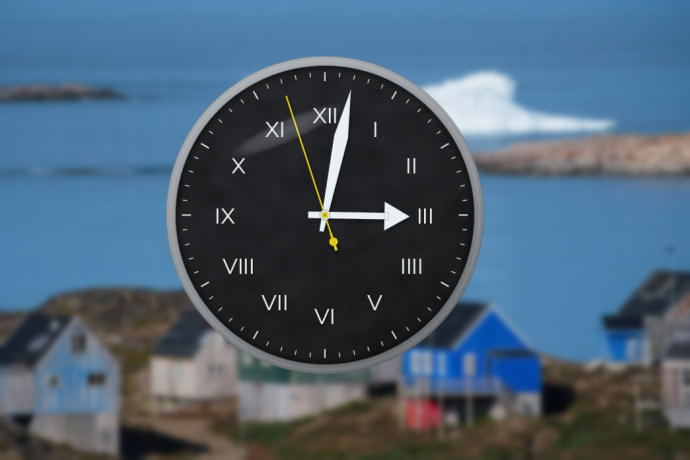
3:01:57
